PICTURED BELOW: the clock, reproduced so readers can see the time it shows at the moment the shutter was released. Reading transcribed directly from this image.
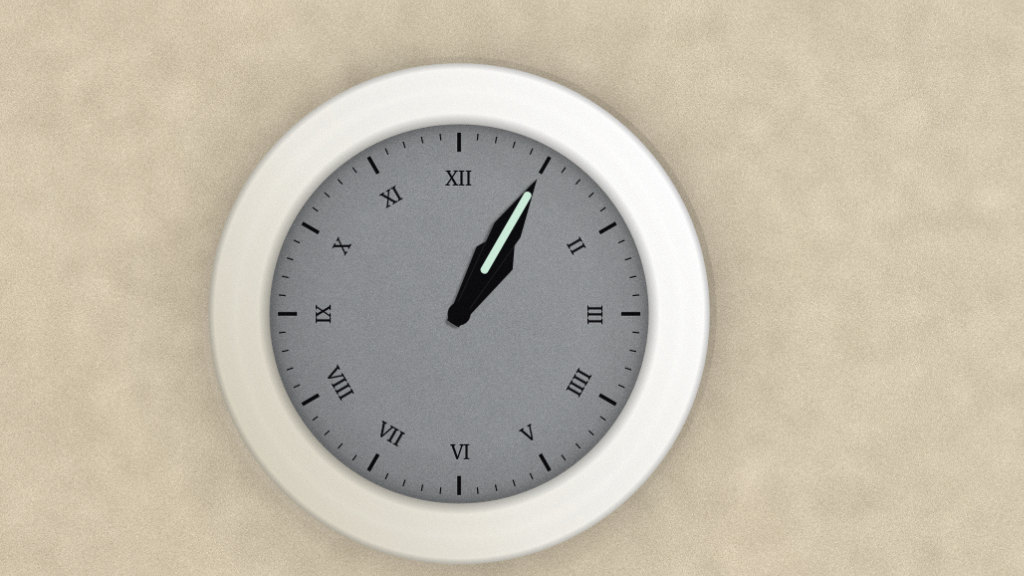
1:05
